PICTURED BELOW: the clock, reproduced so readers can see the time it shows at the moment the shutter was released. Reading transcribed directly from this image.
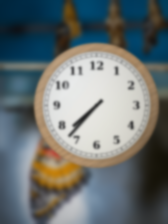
7:37
